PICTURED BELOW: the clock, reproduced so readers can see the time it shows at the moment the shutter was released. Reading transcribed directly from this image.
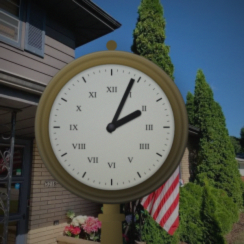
2:04
